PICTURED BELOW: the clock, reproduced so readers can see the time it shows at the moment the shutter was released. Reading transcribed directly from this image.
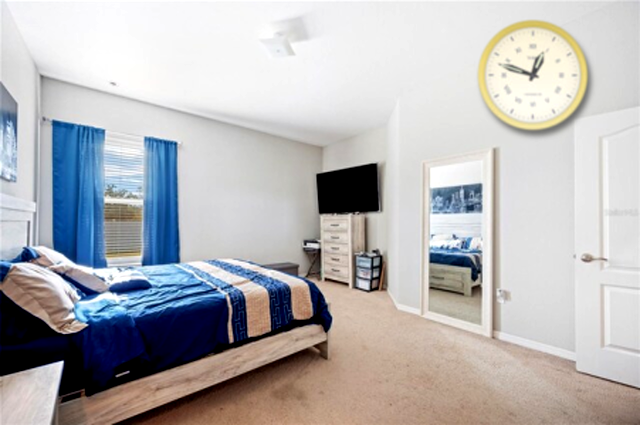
12:48
